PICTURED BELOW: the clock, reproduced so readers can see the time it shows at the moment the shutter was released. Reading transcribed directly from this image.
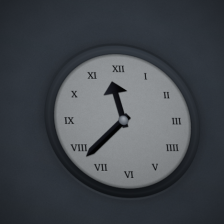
11:38
